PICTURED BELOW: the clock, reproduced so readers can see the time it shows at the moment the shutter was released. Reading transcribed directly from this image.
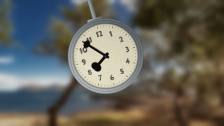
7:53
